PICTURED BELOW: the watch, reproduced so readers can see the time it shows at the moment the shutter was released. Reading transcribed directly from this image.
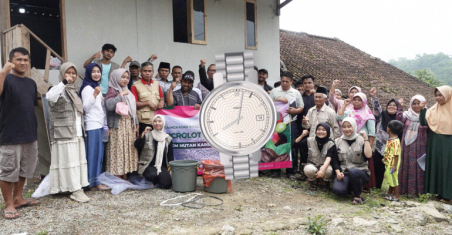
8:02
